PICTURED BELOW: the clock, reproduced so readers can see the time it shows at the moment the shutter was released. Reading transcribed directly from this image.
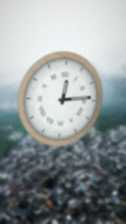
12:14
